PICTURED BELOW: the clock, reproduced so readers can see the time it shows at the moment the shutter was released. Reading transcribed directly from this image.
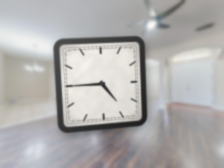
4:45
